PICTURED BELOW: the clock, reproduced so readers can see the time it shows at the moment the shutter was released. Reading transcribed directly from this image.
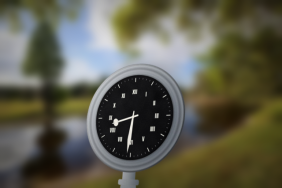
8:31
